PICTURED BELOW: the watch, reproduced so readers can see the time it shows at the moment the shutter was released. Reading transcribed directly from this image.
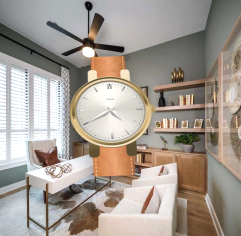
4:40
